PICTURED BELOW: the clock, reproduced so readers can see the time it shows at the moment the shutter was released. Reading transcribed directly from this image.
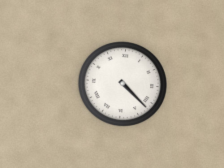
4:22
